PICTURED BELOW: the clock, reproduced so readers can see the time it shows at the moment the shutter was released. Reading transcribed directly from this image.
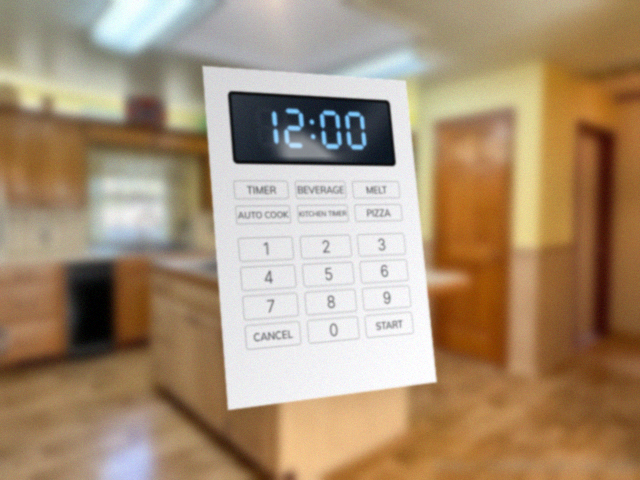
12:00
